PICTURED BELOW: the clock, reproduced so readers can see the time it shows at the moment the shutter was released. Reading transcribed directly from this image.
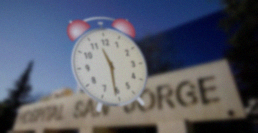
11:31
